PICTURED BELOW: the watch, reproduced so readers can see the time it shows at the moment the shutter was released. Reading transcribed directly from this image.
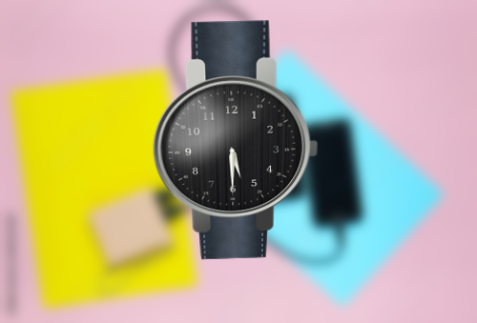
5:30
